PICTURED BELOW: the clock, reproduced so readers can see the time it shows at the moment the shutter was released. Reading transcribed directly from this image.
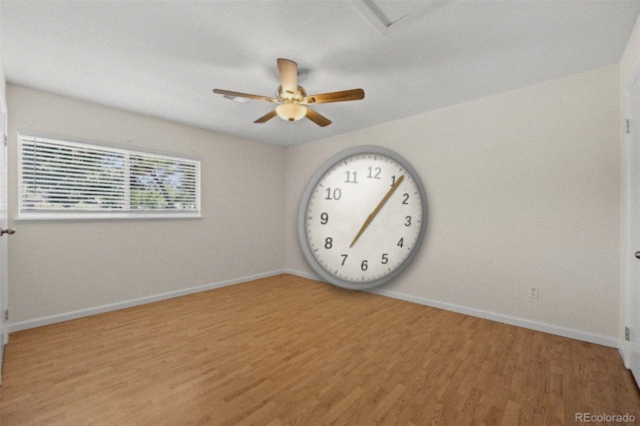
7:06
